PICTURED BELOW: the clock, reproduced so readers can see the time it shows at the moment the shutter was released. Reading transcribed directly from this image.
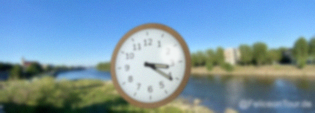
3:21
